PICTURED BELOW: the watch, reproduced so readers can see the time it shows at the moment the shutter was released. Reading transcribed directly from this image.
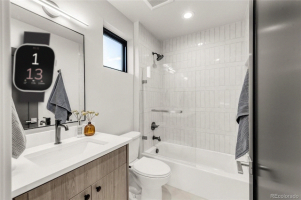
1:13
